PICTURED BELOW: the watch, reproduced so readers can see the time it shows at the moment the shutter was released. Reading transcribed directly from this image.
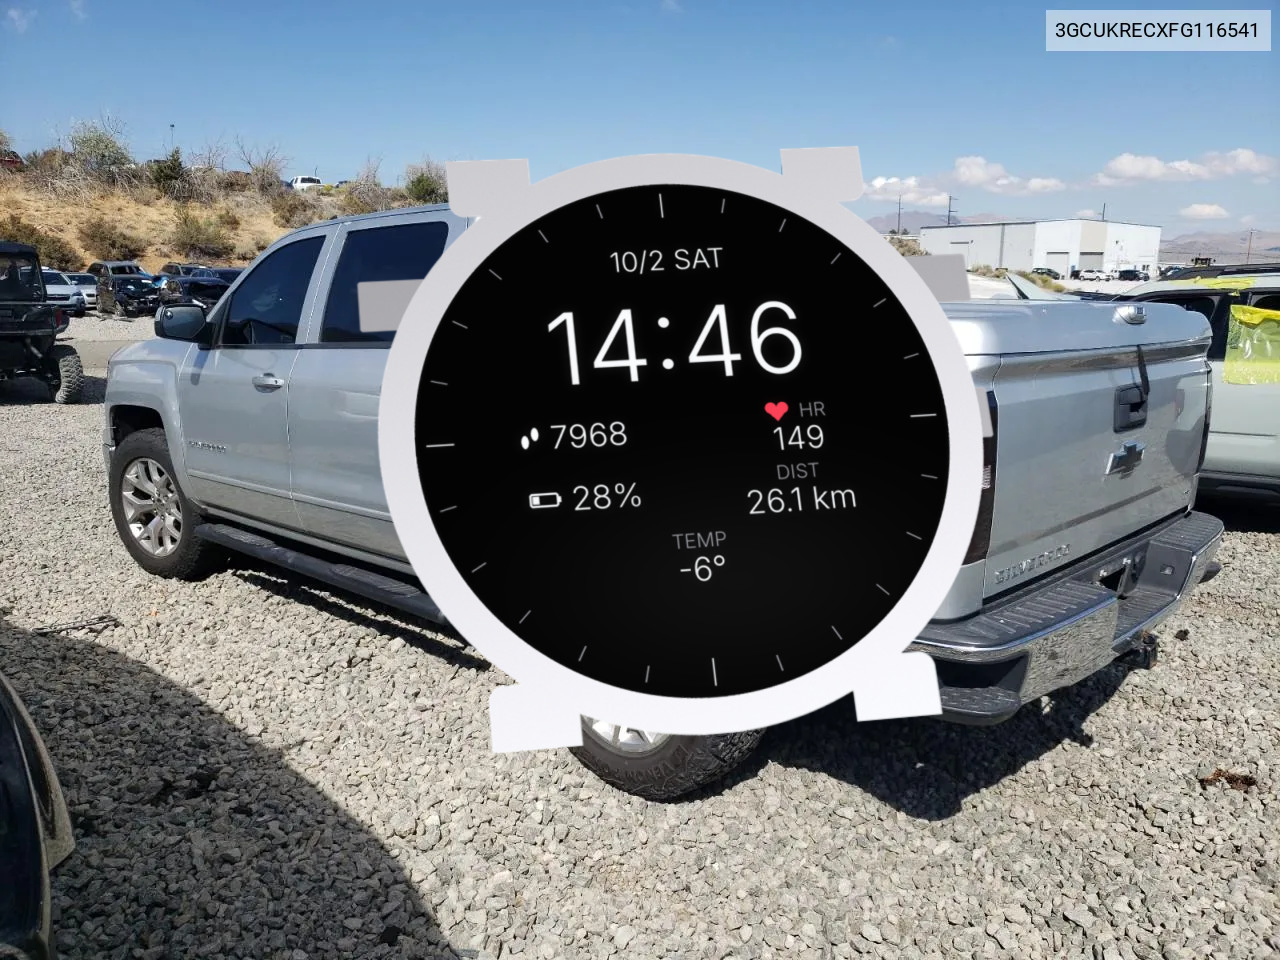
14:46
